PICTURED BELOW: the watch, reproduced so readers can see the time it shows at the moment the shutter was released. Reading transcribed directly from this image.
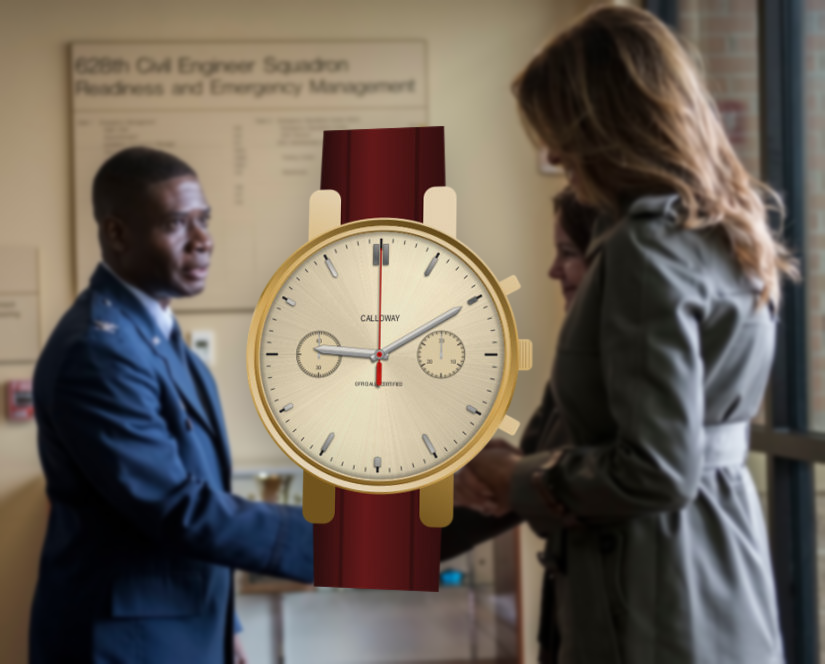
9:10
